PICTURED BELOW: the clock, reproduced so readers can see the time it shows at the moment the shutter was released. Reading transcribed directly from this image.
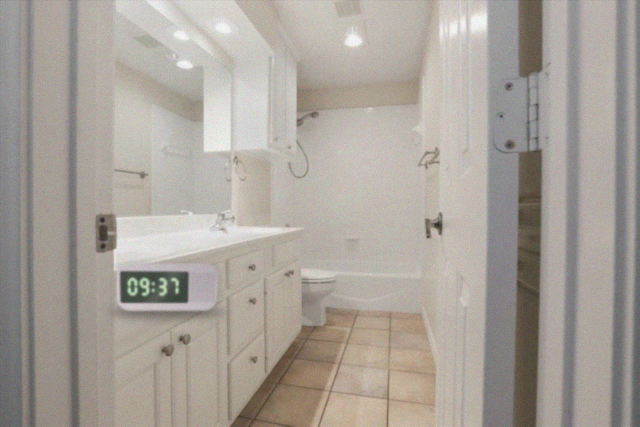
9:37
